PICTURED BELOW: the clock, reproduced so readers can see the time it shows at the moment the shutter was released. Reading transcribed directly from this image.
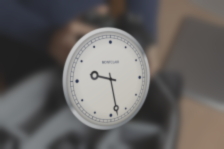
9:28
